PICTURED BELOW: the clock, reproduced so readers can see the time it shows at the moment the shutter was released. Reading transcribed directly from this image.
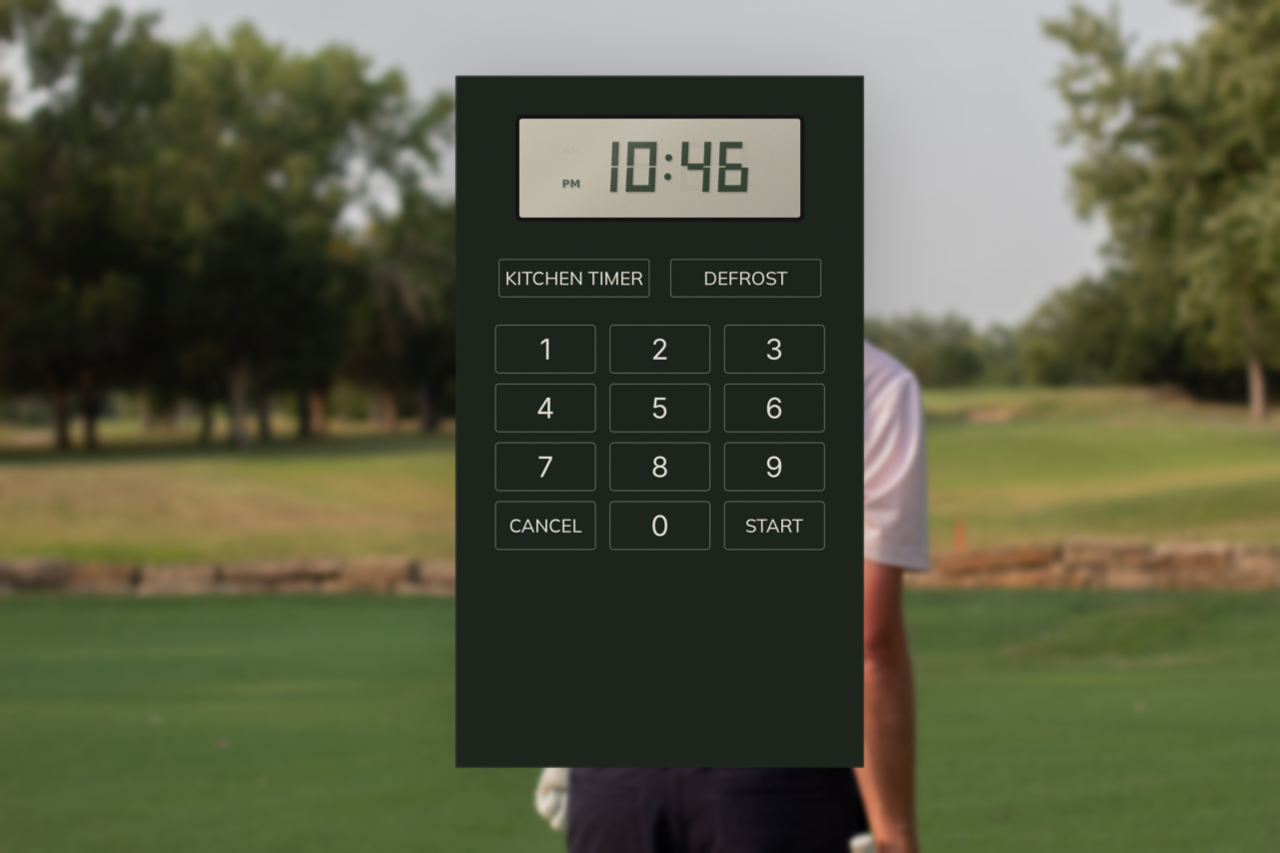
10:46
